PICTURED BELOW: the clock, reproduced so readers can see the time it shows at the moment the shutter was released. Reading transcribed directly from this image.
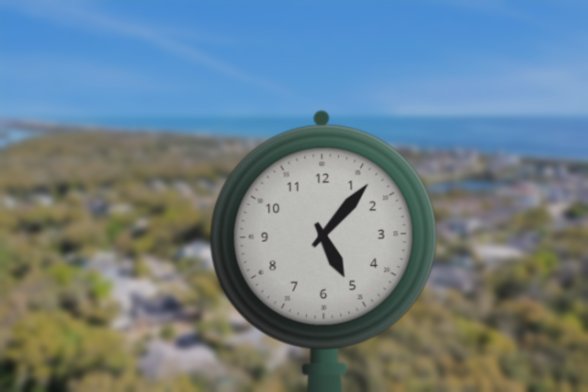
5:07
